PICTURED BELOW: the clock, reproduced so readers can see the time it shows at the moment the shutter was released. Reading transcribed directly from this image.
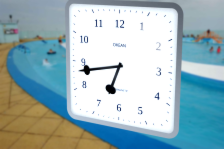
6:43
